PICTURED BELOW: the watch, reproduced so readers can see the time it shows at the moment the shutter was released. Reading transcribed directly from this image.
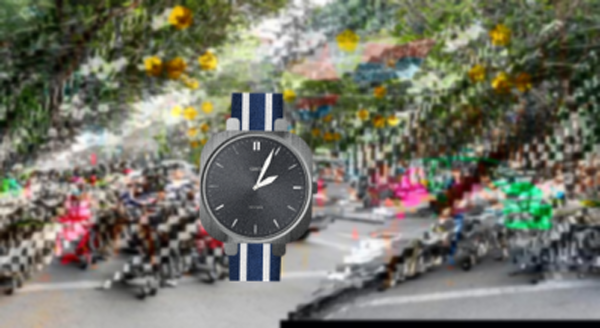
2:04
